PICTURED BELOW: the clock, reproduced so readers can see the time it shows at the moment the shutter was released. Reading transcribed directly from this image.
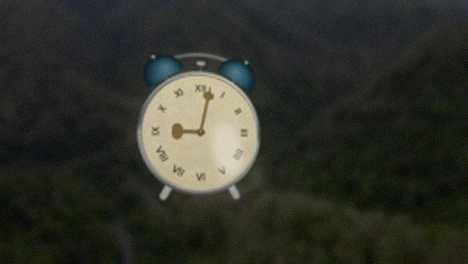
9:02
